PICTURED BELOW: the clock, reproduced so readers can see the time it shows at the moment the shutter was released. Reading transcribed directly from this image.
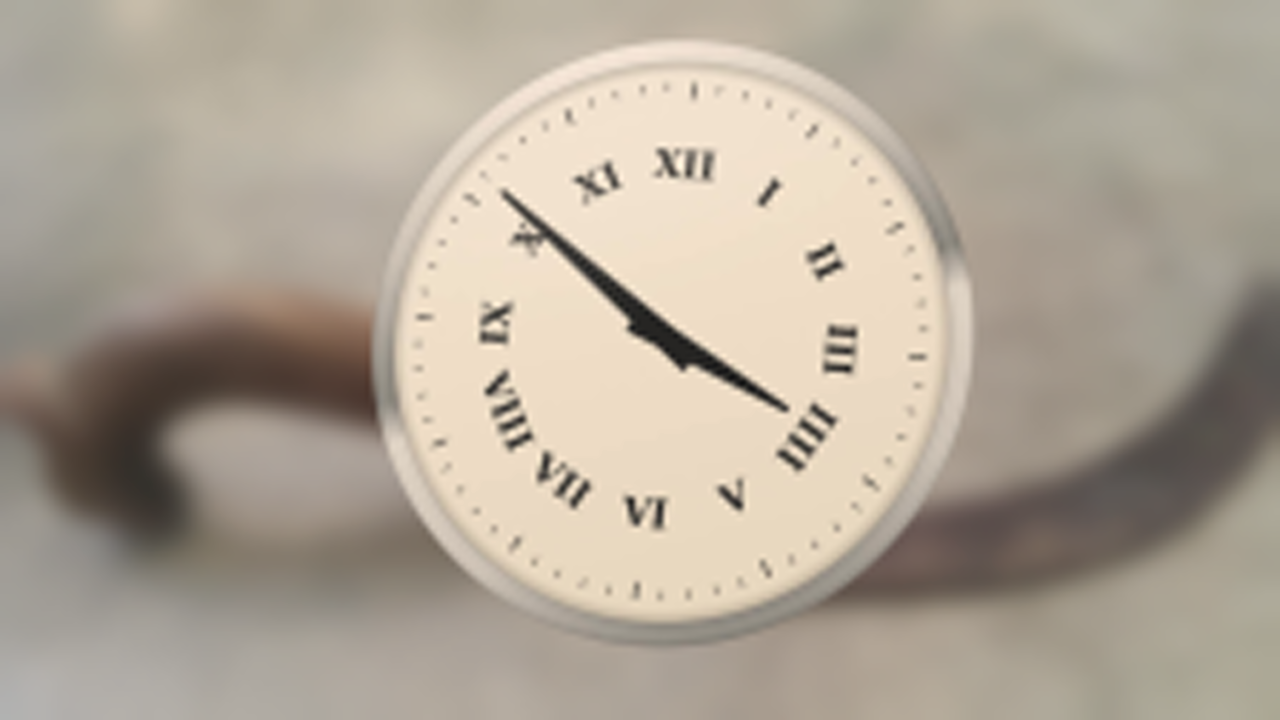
3:51
